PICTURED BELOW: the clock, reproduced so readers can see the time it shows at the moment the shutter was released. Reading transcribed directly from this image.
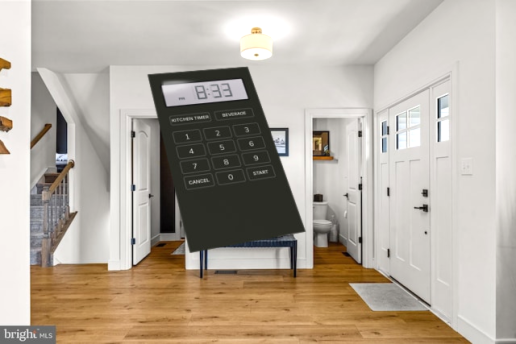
8:33
